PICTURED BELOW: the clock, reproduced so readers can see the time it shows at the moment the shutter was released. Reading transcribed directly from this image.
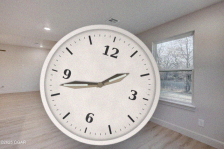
1:42
